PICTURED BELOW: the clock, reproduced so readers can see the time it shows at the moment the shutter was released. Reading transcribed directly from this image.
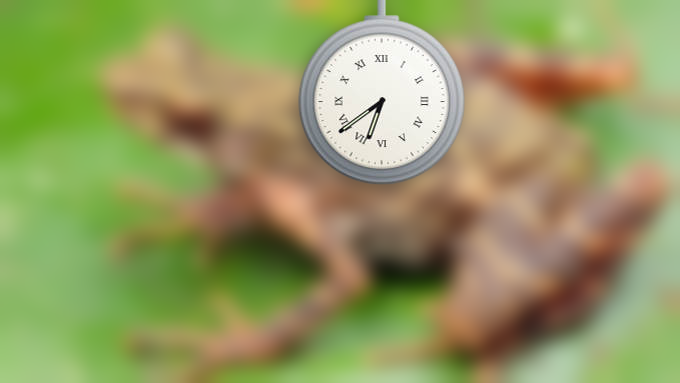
6:39
